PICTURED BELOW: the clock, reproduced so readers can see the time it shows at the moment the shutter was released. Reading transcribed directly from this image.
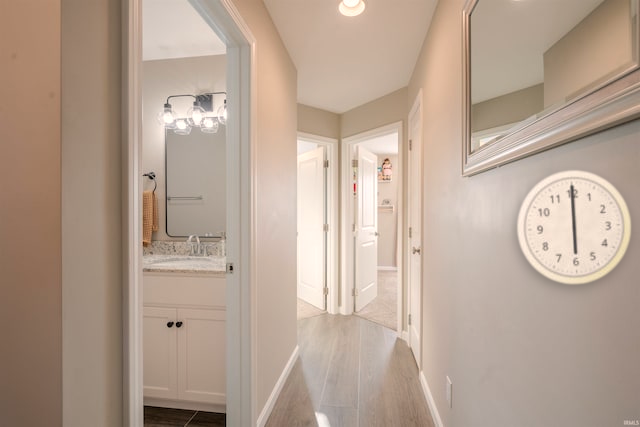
6:00
